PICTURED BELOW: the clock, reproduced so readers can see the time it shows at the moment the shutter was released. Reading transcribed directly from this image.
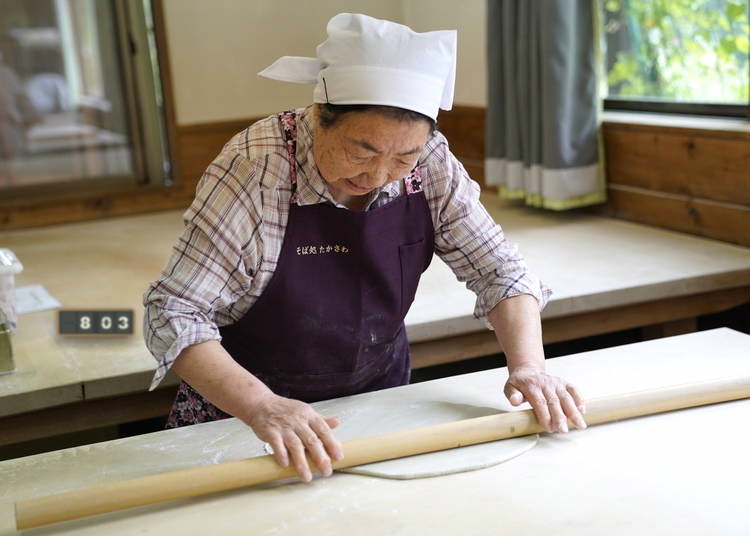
8:03
